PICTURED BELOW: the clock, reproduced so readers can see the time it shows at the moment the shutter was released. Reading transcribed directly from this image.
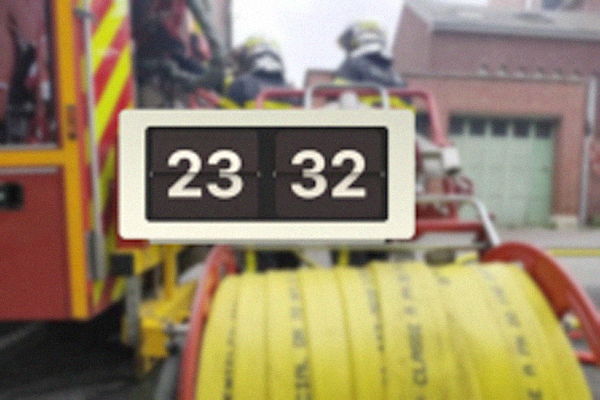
23:32
